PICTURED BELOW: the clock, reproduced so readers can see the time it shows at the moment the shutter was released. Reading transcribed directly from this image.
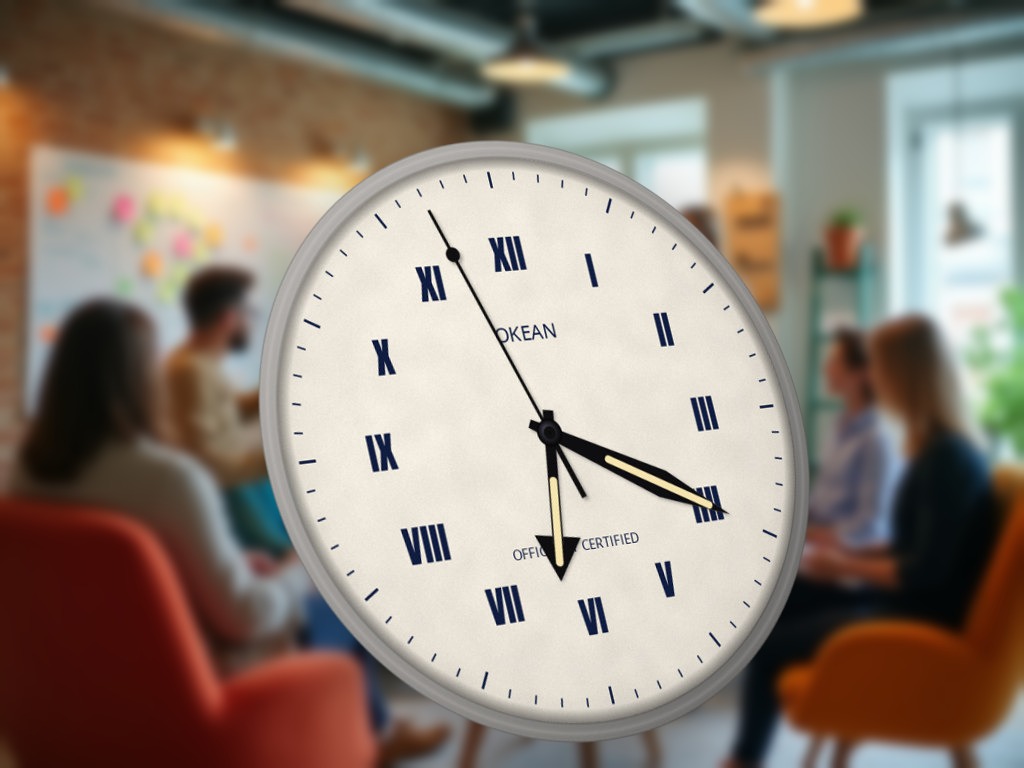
6:19:57
